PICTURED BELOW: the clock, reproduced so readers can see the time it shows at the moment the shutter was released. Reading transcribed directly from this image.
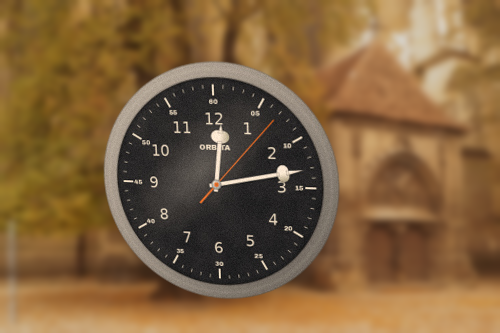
12:13:07
